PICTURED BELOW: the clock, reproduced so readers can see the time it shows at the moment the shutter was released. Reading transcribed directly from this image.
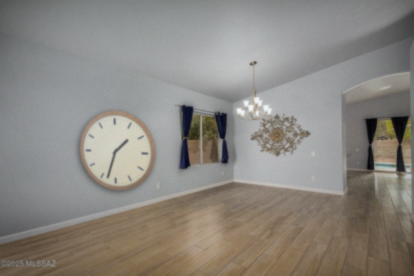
1:33
